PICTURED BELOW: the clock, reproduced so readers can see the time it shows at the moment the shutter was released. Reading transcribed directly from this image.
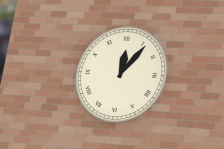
12:06
